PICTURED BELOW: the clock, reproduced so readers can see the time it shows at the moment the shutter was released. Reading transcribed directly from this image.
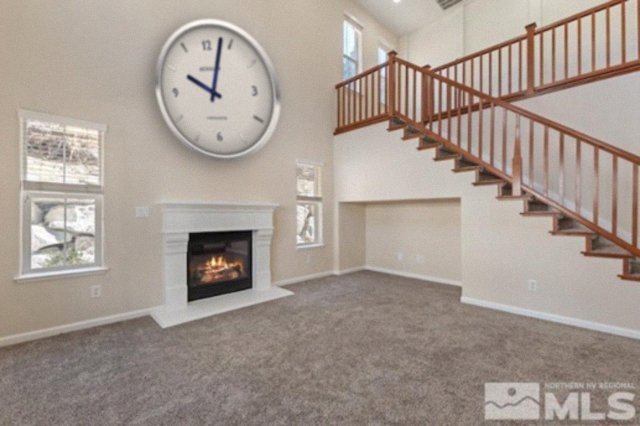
10:03
